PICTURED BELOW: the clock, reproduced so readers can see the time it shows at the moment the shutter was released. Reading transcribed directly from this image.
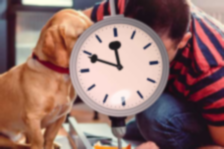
11:49
